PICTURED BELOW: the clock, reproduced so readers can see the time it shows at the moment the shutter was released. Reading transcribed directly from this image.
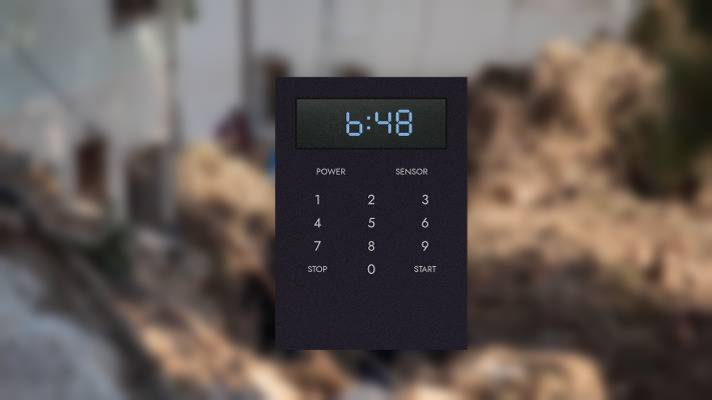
6:48
